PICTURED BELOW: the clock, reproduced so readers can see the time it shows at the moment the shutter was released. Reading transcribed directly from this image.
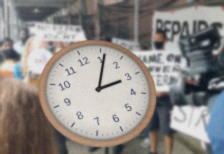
3:06
